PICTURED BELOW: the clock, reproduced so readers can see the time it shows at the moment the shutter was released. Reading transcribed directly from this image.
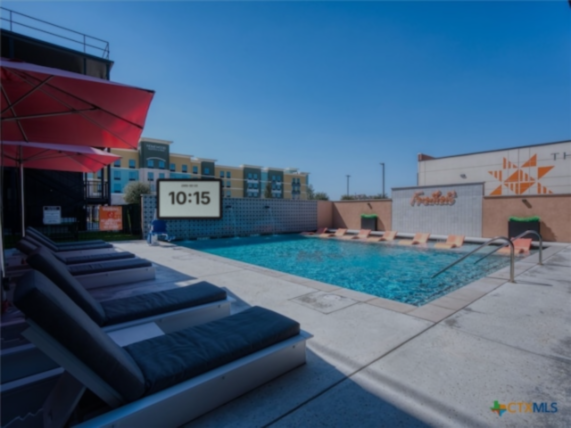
10:15
